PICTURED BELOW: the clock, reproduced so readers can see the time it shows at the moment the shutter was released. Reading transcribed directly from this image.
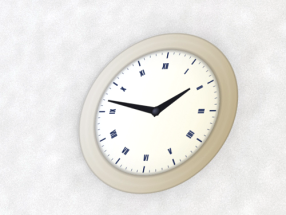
1:47
